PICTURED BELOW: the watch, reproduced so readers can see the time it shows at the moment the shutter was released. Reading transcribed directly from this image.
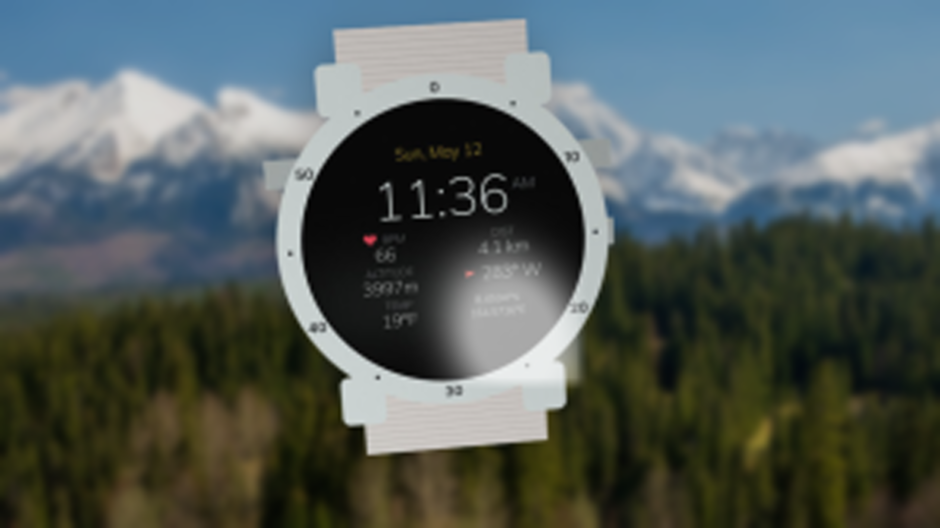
11:36
